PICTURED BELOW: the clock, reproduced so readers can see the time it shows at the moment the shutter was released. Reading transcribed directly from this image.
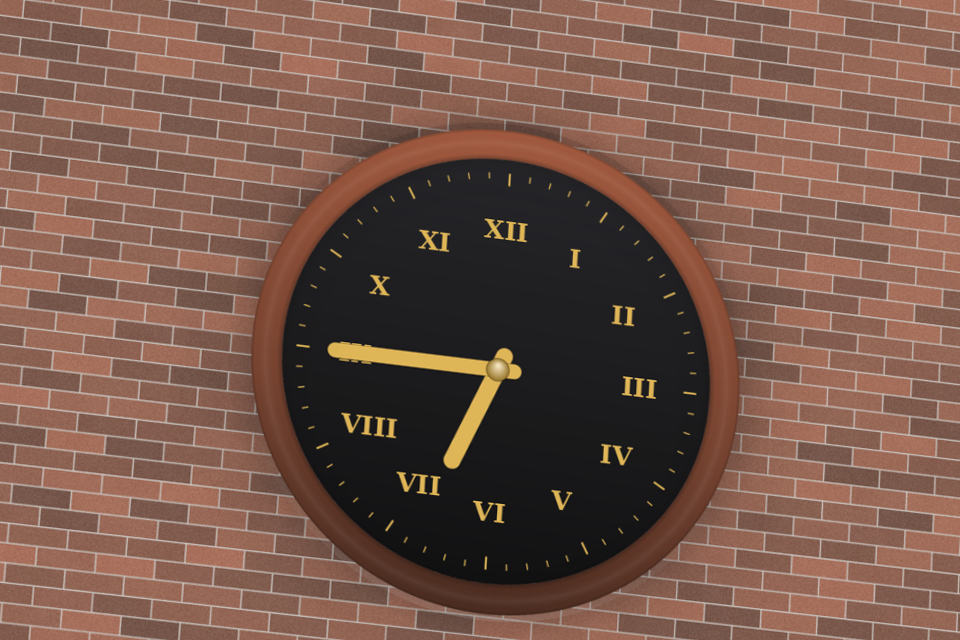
6:45
